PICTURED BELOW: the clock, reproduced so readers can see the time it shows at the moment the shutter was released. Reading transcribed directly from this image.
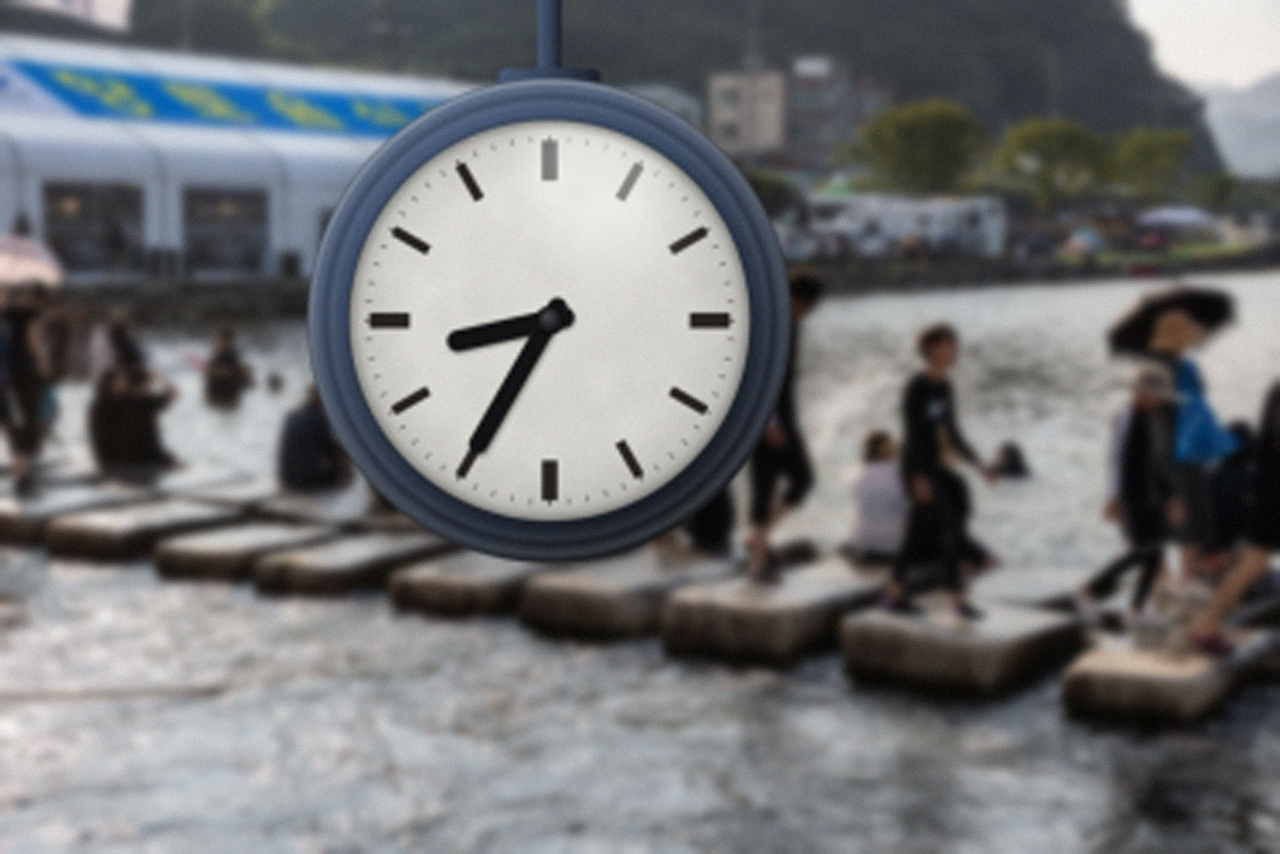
8:35
